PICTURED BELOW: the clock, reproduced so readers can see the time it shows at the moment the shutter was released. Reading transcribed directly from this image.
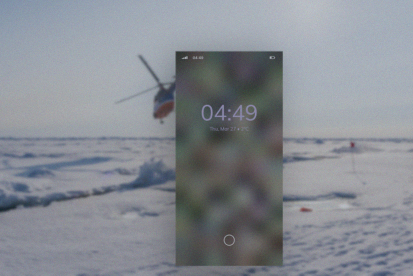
4:49
